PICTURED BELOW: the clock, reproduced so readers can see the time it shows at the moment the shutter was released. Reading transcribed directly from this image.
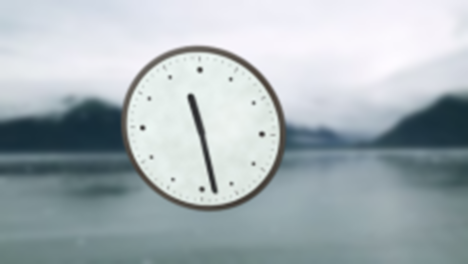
11:28
